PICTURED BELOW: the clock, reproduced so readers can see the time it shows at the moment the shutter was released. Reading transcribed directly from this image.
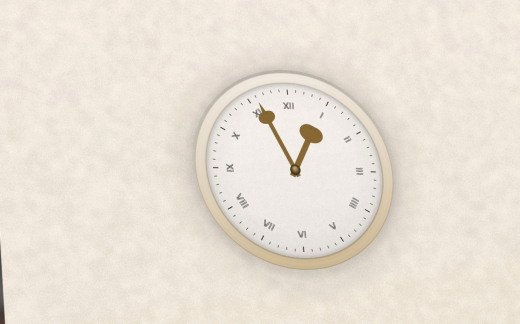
12:56
